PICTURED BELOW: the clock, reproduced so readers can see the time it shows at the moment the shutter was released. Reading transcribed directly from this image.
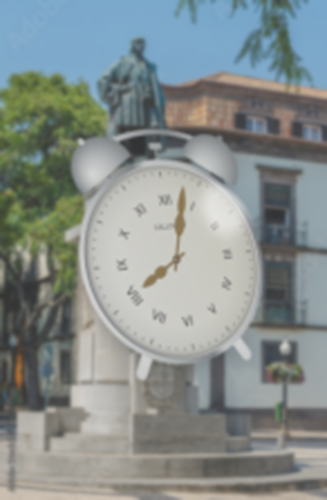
8:03
